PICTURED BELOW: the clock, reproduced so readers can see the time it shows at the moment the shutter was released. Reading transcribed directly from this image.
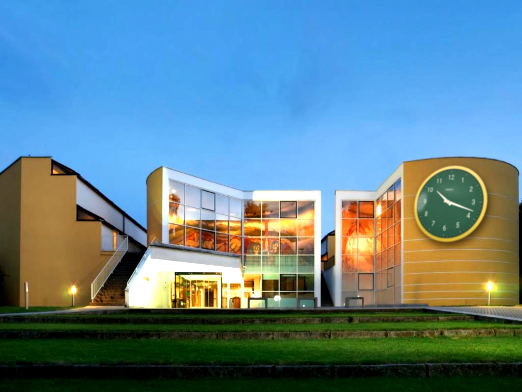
10:18
